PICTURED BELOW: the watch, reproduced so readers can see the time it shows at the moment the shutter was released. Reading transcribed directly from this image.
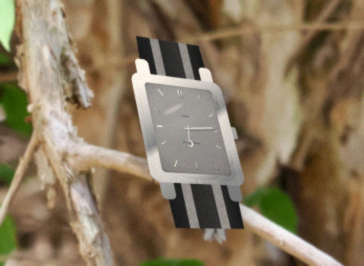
6:14
